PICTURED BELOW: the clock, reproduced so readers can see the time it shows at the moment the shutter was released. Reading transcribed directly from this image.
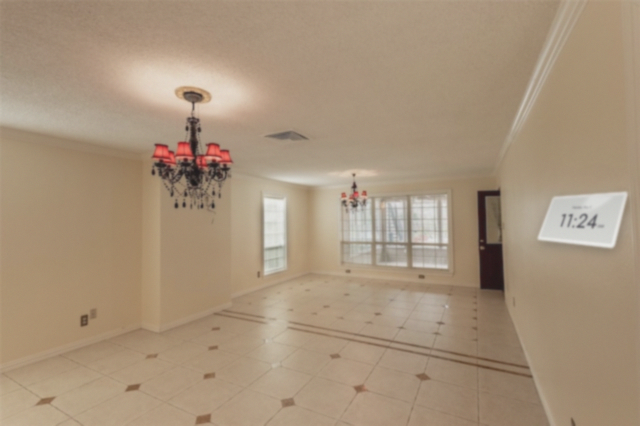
11:24
